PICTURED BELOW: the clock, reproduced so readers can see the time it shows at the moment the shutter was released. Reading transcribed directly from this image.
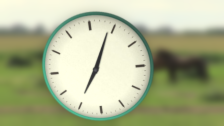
7:04
